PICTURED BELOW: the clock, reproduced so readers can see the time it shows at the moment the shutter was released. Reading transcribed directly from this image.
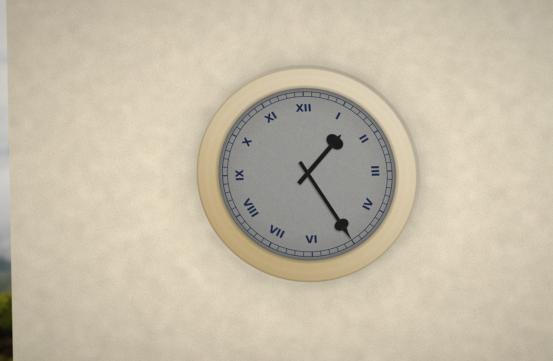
1:25
